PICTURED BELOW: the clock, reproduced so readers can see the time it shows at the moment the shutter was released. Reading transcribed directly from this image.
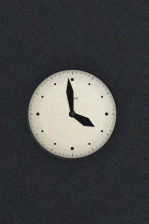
3:59
